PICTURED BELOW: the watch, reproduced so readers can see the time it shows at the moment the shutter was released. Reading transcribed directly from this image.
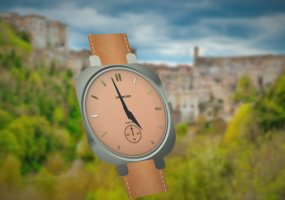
4:58
